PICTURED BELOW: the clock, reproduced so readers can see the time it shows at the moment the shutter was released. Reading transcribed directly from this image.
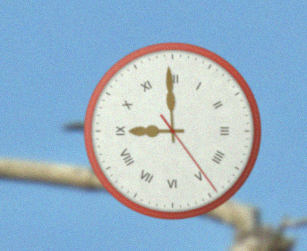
8:59:24
